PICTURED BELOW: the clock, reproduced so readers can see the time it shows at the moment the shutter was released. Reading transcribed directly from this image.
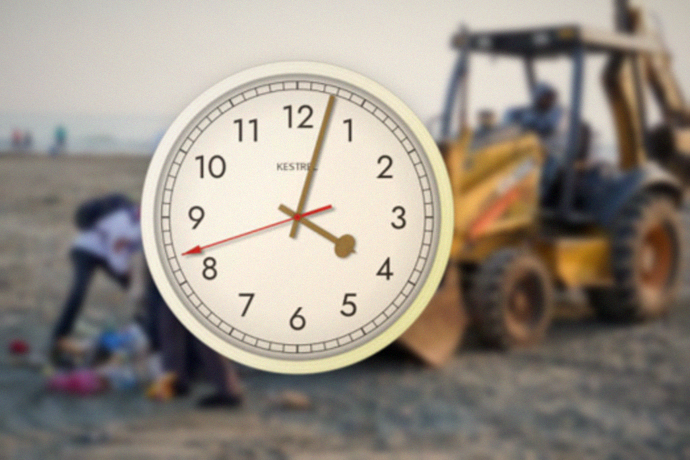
4:02:42
